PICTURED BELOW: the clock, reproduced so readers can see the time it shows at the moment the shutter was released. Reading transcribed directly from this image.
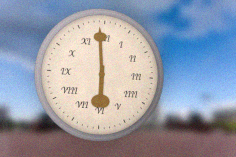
5:59
